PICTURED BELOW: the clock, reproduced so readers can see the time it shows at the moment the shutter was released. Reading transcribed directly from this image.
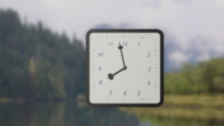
7:58
